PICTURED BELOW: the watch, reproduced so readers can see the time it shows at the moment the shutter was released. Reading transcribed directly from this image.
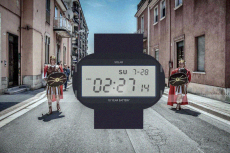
2:27:14
